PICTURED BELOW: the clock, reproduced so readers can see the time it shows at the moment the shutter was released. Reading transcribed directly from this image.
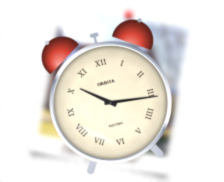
10:16
